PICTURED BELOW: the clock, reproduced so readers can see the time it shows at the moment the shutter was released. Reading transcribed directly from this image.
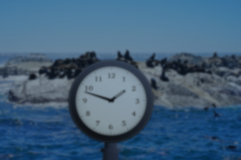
1:48
